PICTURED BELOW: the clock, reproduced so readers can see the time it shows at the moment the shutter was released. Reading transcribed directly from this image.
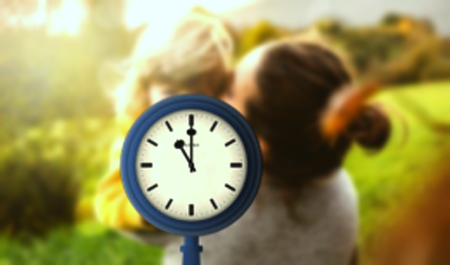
11:00
